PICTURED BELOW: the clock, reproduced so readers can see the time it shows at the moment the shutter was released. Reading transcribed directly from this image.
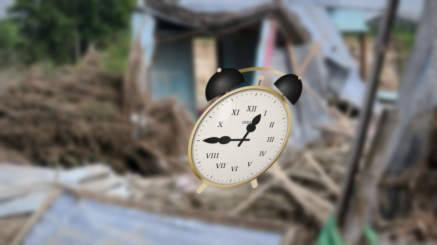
12:45
